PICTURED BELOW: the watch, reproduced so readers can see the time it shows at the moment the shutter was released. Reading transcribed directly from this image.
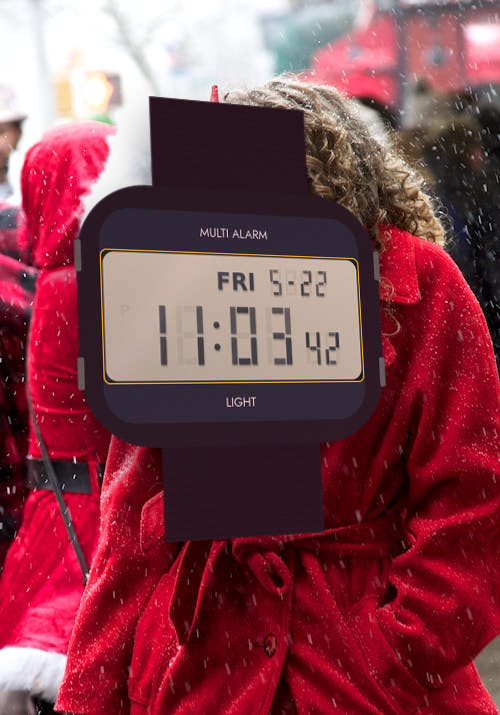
11:03:42
